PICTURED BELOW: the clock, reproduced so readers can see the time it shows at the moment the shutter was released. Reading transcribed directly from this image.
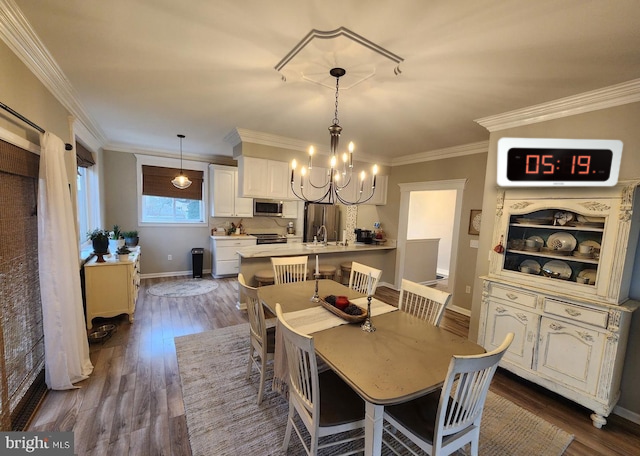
5:19
